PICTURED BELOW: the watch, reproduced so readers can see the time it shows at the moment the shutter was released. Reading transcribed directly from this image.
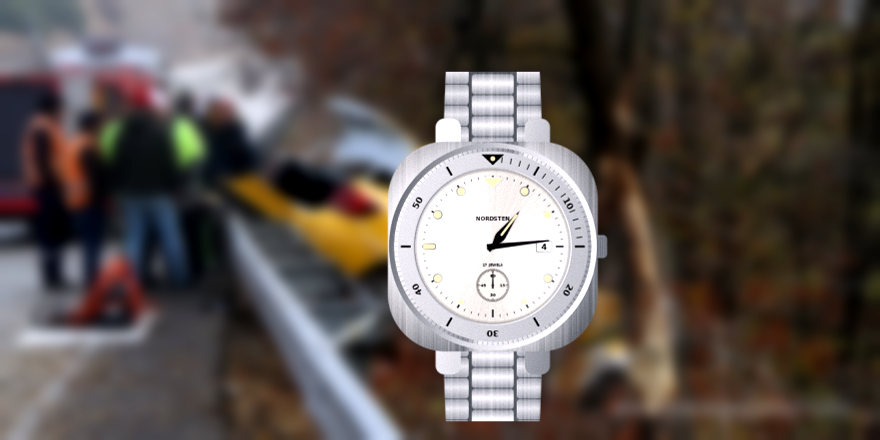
1:14
